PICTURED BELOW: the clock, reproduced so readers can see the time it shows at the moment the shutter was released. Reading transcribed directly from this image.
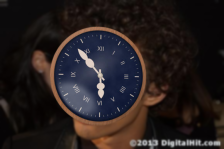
5:53
